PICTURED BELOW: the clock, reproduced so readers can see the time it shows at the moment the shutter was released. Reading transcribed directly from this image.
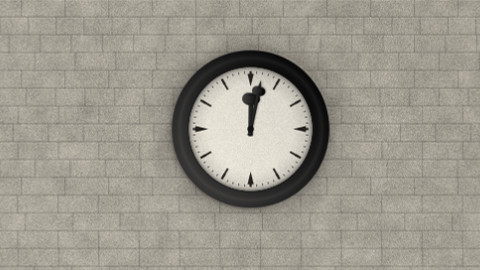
12:02
